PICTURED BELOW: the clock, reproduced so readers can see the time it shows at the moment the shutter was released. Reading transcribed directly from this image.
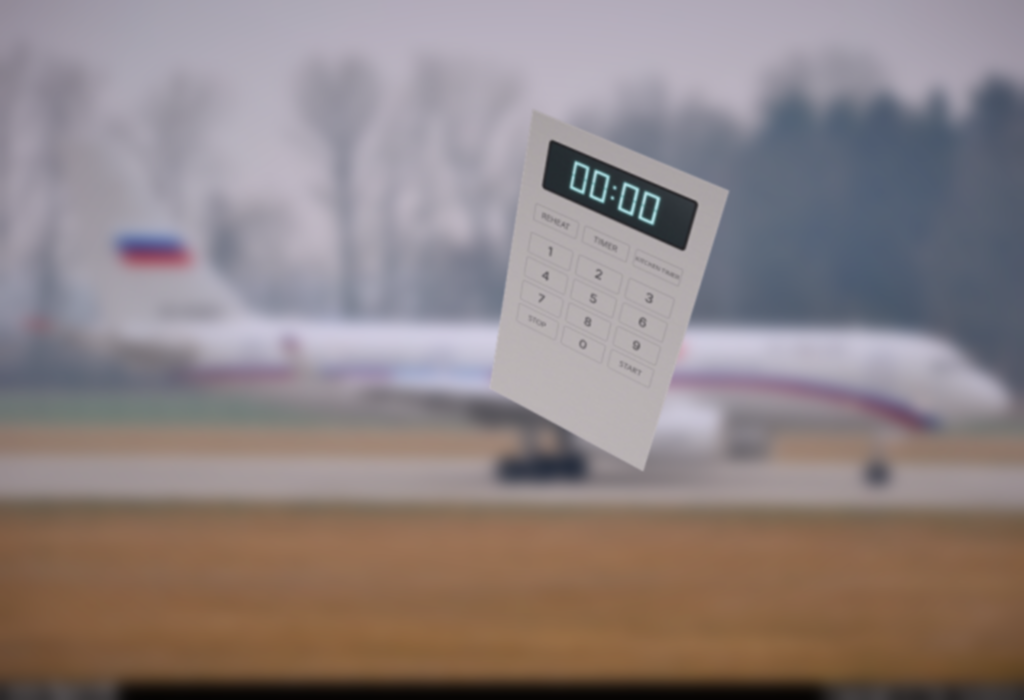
0:00
